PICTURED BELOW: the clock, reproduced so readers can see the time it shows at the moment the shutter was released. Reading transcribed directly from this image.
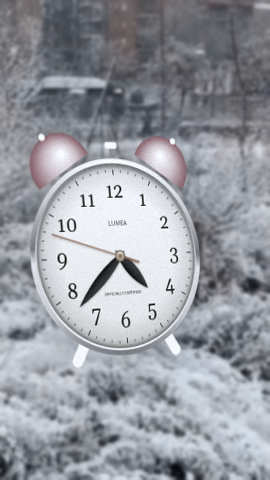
4:37:48
